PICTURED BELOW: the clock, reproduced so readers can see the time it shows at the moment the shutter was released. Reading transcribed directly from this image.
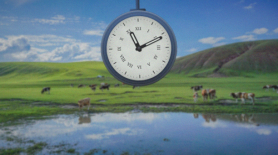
11:11
